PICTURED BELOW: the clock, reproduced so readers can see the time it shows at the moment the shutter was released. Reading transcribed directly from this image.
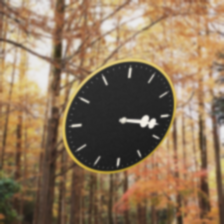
3:17
